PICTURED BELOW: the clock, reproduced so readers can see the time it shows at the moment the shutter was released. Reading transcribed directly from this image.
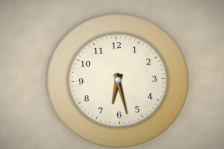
6:28
